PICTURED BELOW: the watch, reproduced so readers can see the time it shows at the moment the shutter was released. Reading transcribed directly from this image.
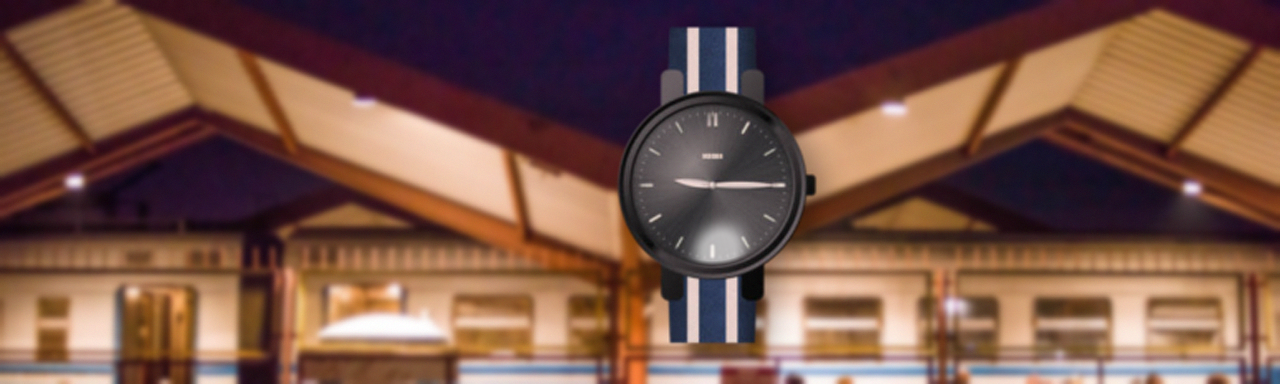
9:15
